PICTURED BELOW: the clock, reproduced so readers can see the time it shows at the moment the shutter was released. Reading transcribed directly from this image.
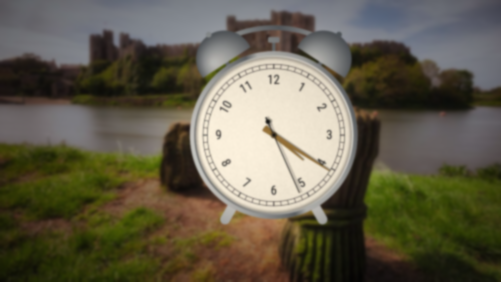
4:20:26
